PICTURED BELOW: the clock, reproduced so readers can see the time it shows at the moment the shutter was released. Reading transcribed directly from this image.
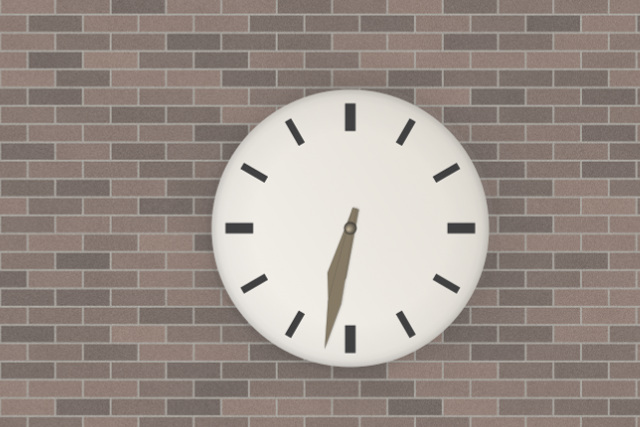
6:32
